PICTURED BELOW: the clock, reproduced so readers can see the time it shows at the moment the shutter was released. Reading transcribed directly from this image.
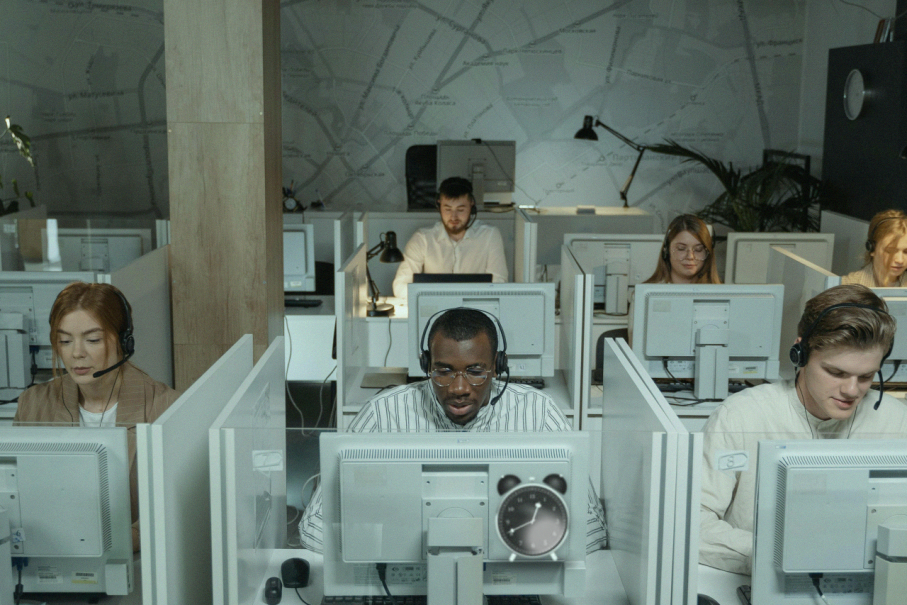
12:41
